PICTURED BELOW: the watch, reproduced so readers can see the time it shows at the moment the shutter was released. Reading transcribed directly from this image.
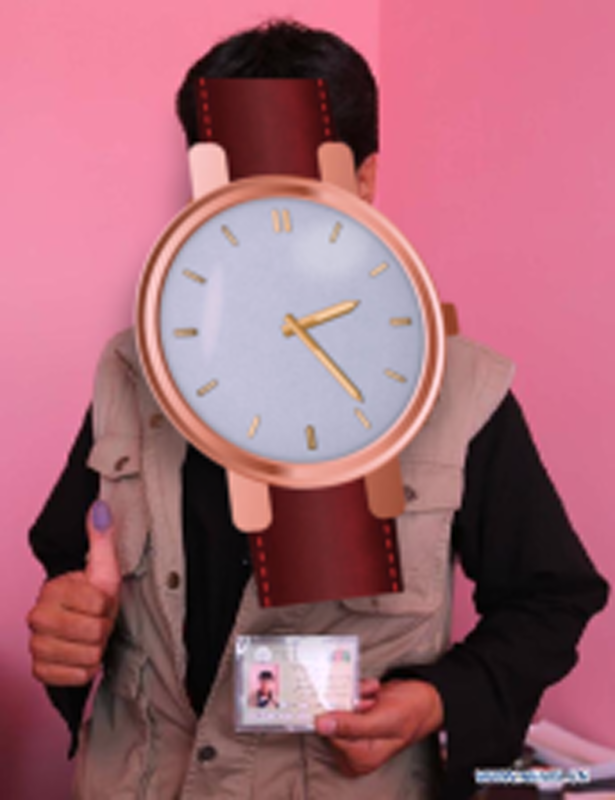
2:24
